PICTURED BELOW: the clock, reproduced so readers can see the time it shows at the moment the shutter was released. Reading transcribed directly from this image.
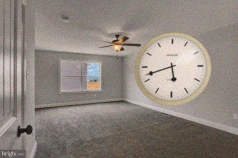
5:42
